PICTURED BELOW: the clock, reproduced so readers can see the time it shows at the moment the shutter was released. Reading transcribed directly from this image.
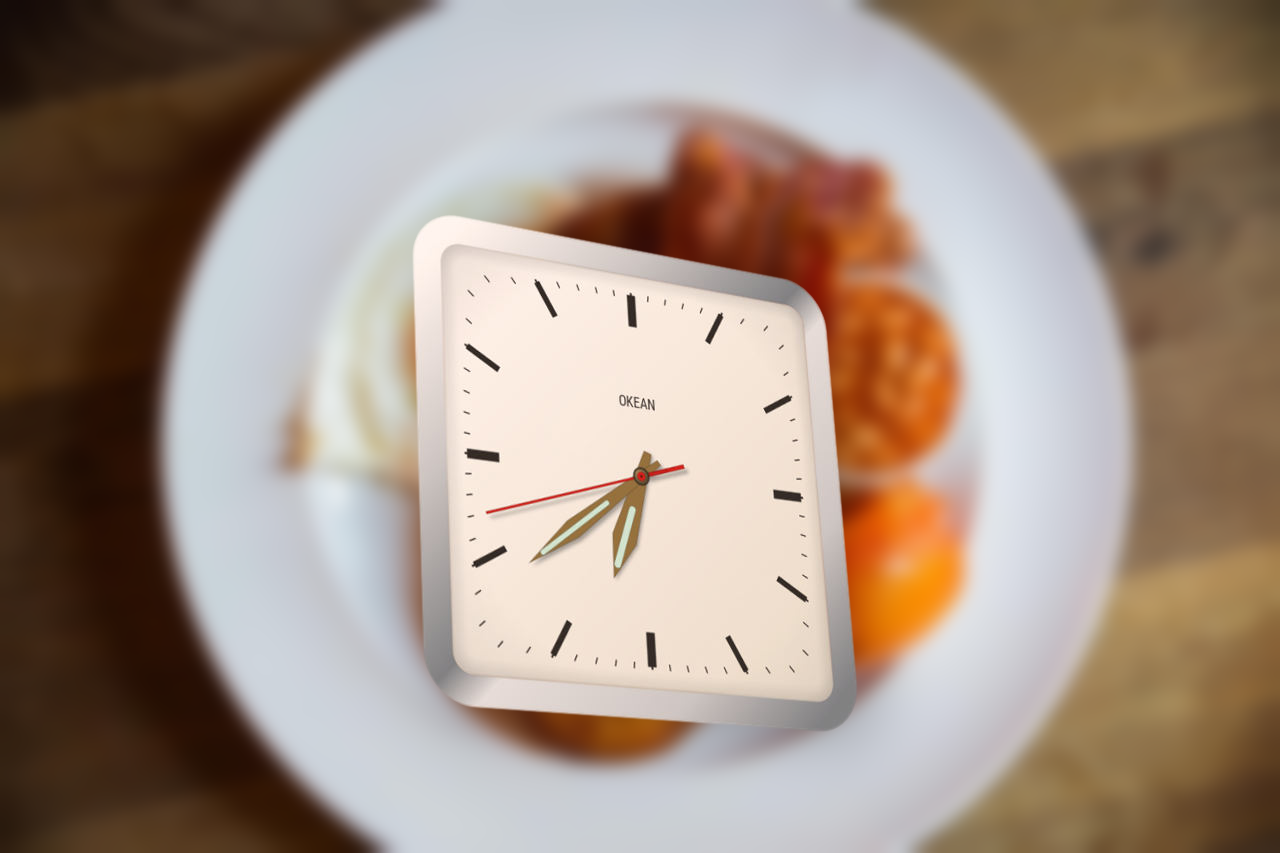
6:38:42
